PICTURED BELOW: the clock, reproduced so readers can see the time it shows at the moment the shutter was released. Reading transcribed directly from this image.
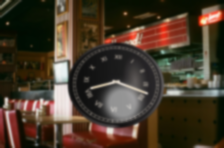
8:18
